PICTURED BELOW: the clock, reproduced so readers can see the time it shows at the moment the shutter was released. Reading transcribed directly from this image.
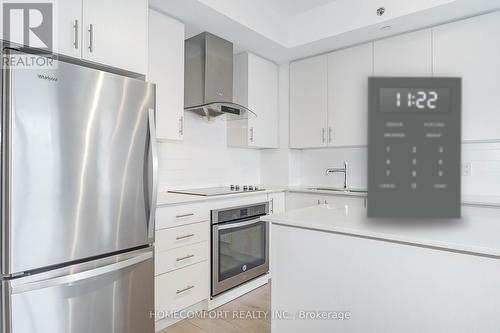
11:22
